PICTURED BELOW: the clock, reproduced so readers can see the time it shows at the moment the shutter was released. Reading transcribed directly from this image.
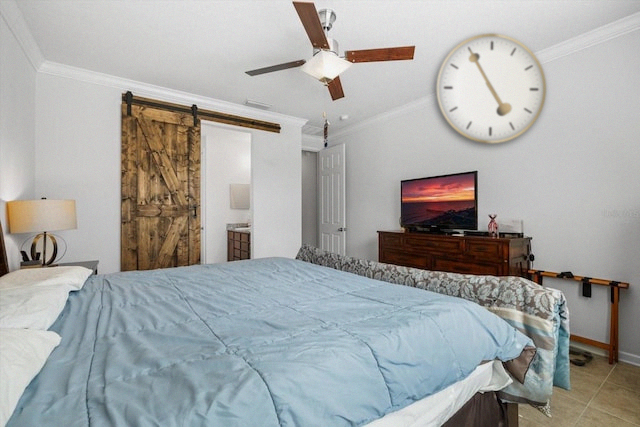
4:55
